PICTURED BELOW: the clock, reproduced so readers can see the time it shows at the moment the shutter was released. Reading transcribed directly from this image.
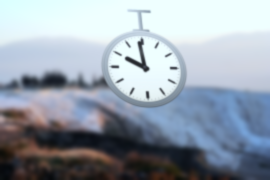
9:59
